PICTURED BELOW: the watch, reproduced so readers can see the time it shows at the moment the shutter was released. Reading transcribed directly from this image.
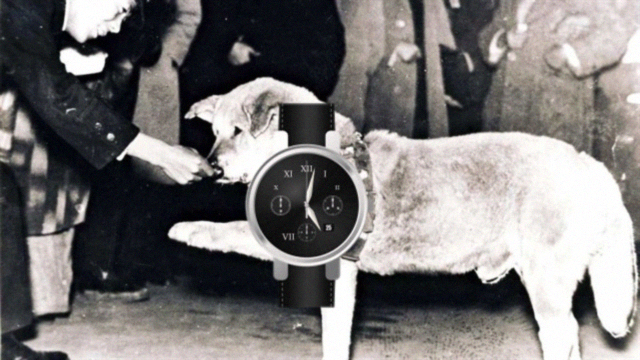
5:02
